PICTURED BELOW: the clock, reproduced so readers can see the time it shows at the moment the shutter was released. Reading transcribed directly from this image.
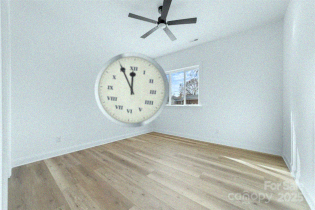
11:55
